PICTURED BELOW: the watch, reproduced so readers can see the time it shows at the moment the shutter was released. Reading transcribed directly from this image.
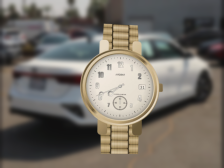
7:41
